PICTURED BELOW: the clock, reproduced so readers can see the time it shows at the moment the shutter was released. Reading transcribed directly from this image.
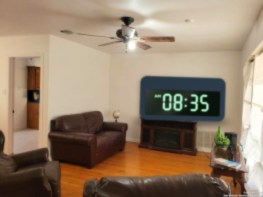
8:35
